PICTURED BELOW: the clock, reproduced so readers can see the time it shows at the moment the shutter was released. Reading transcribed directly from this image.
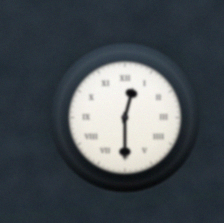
12:30
